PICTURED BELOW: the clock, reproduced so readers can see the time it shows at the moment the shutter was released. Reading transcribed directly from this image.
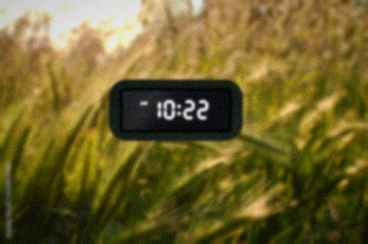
10:22
